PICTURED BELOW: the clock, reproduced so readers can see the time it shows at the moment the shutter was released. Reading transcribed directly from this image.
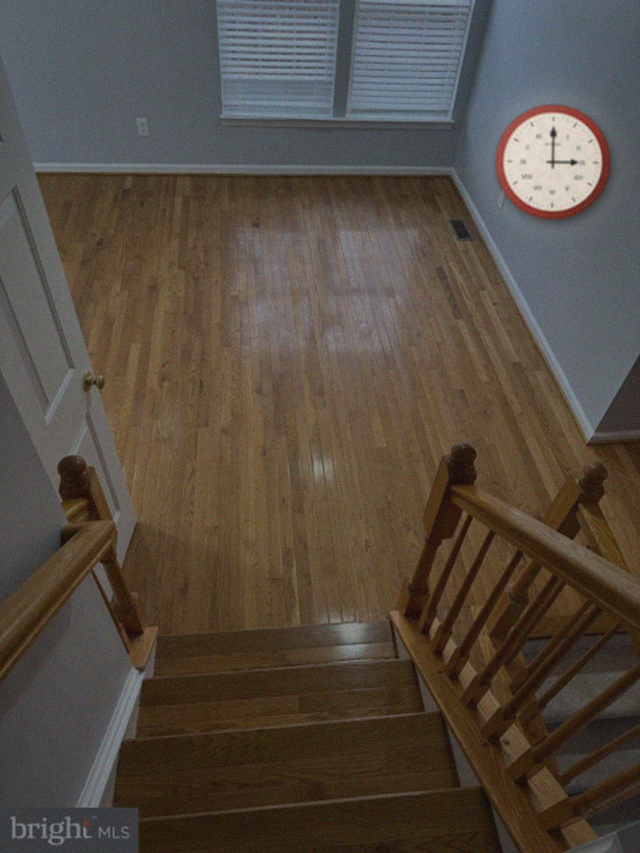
3:00
